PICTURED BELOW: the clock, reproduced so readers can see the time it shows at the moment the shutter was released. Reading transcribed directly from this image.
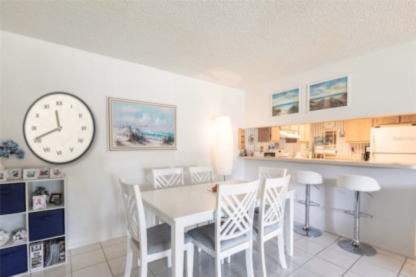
11:41
